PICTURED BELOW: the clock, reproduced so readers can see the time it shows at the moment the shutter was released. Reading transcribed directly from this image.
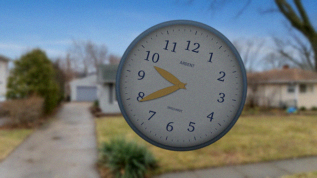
9:39
